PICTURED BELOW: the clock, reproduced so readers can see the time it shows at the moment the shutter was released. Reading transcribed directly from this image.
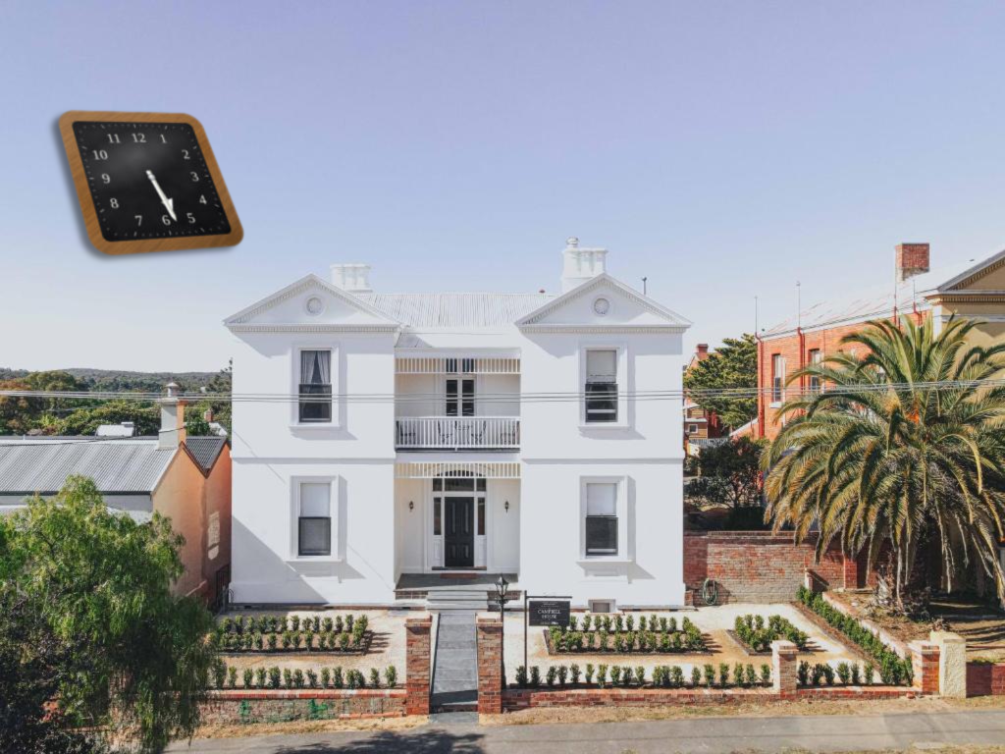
5:28
